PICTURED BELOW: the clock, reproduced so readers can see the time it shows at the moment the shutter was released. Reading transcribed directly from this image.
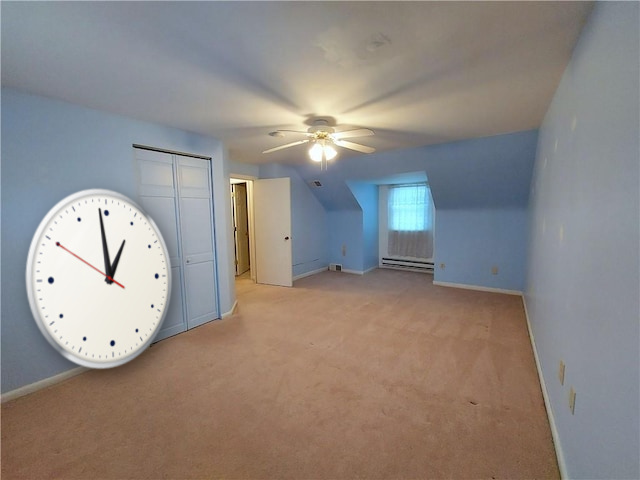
12:58:50
